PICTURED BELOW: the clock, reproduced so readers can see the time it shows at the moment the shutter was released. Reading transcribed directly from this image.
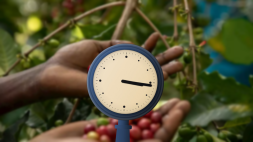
3:16
